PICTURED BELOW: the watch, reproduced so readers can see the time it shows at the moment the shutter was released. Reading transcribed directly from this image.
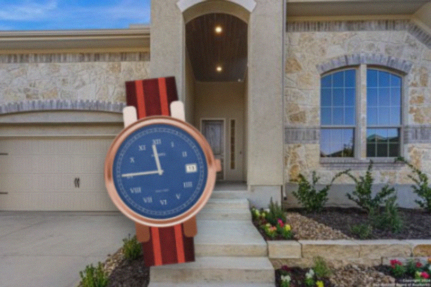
11:45
